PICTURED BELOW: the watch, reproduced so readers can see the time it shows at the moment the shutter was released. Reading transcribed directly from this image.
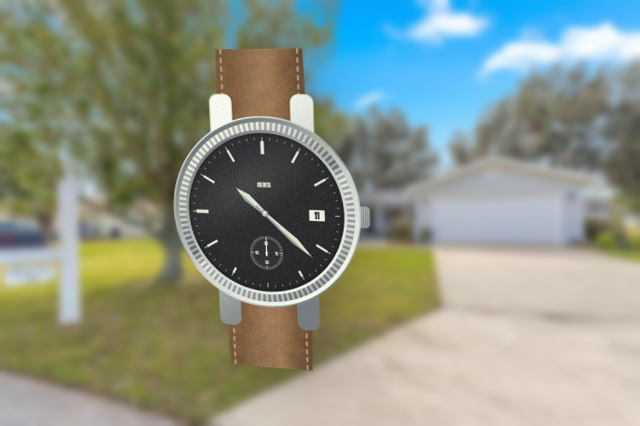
10:22
